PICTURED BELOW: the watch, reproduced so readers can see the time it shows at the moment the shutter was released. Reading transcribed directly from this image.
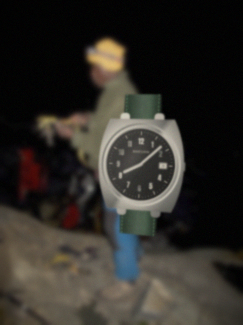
8:08
